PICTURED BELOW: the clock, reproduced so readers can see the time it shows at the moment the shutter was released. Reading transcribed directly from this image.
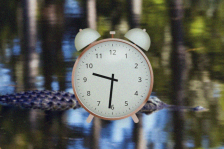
9:31
